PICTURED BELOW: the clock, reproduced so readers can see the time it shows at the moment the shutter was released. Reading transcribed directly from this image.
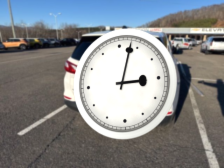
3:03
